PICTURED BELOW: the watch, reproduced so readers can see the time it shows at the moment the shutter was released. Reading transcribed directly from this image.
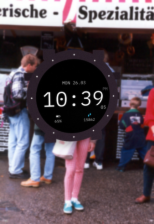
10:39
